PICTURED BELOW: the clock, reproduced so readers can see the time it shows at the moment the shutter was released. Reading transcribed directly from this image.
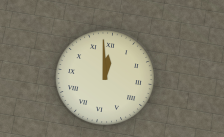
11:58
